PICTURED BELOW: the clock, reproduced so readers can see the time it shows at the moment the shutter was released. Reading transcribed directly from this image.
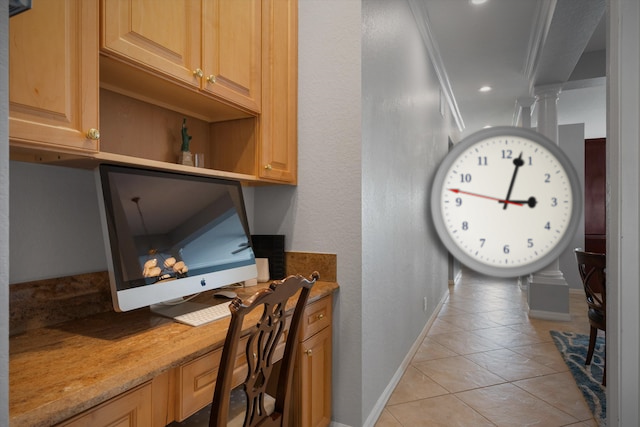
3:02:47
